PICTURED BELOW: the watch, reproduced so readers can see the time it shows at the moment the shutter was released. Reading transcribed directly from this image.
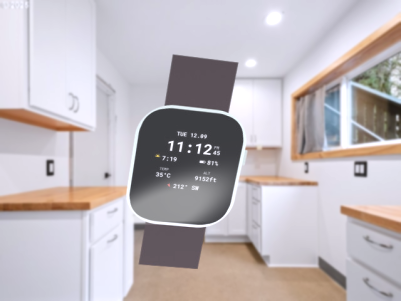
11:12
